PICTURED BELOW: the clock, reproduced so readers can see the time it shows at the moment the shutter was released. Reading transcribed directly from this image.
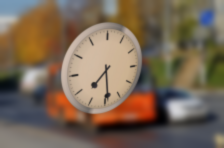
7:29
